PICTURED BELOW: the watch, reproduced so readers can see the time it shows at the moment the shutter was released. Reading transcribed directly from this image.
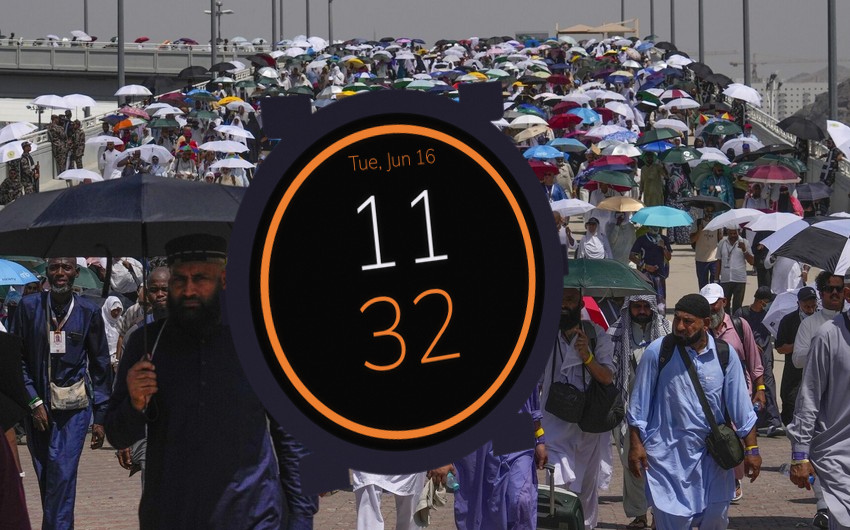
11:32
